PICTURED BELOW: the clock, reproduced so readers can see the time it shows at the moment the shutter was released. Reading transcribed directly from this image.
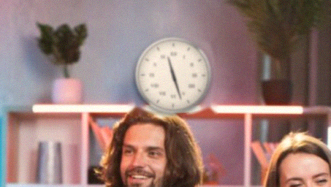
11:27
